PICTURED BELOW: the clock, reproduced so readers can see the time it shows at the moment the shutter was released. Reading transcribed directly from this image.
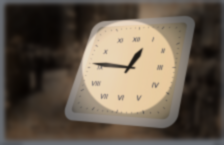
12:46
